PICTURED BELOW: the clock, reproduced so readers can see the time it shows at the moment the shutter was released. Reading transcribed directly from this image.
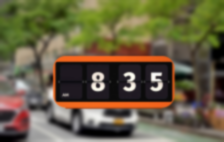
8:35
